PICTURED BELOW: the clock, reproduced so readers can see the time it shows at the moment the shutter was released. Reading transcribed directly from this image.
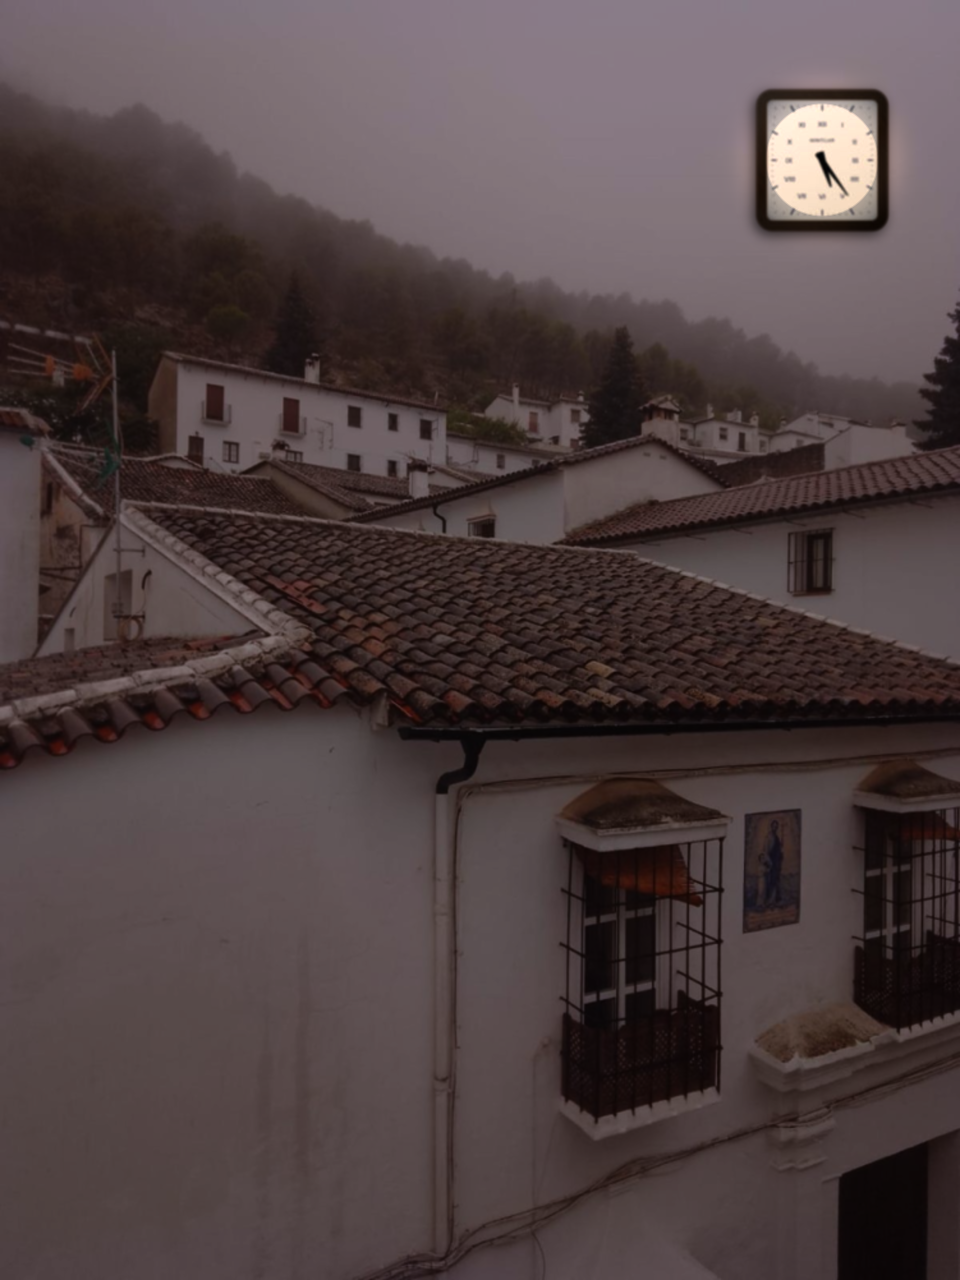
5:24
